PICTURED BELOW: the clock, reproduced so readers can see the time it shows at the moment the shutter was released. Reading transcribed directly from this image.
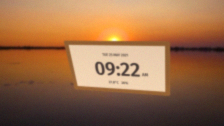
9:22
